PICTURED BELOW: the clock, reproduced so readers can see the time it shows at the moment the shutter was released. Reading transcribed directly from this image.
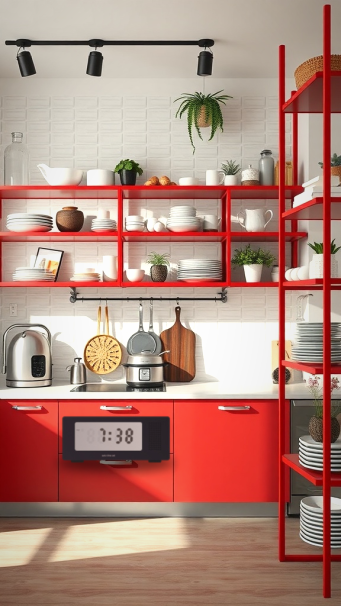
7:38
